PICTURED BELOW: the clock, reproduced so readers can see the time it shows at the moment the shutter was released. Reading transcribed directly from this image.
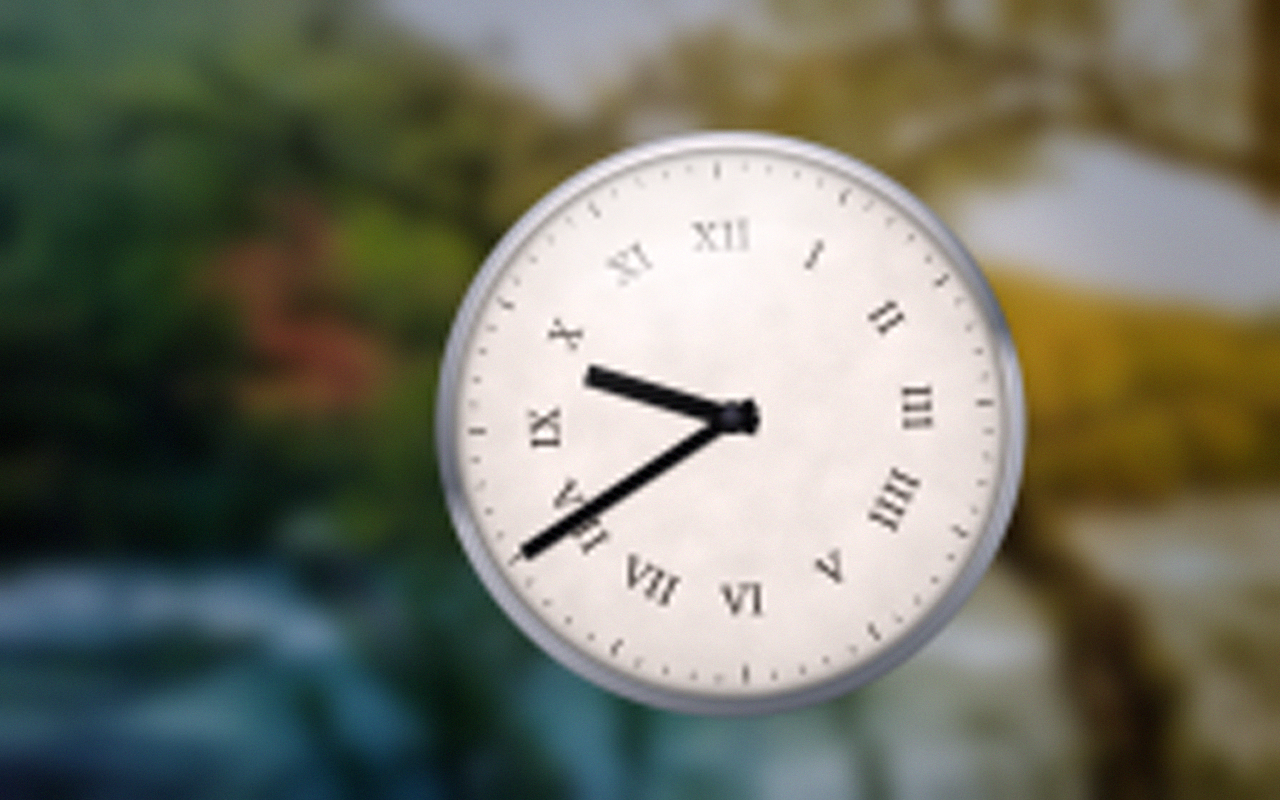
9:40
